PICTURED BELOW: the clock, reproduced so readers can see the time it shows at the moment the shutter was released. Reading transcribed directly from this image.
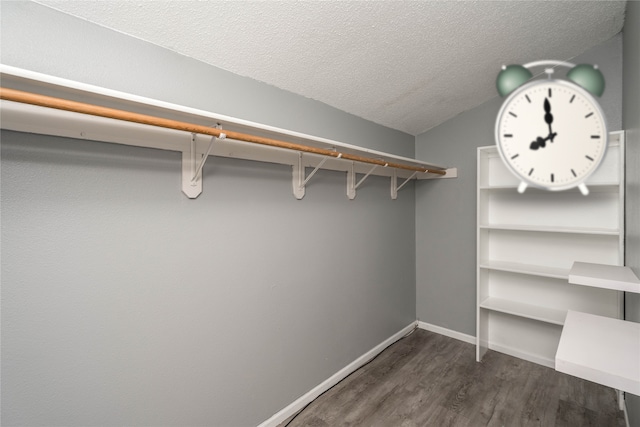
7:59
